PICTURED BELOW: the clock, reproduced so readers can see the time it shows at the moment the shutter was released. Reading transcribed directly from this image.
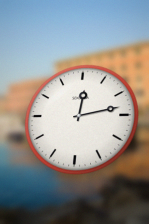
12:13
